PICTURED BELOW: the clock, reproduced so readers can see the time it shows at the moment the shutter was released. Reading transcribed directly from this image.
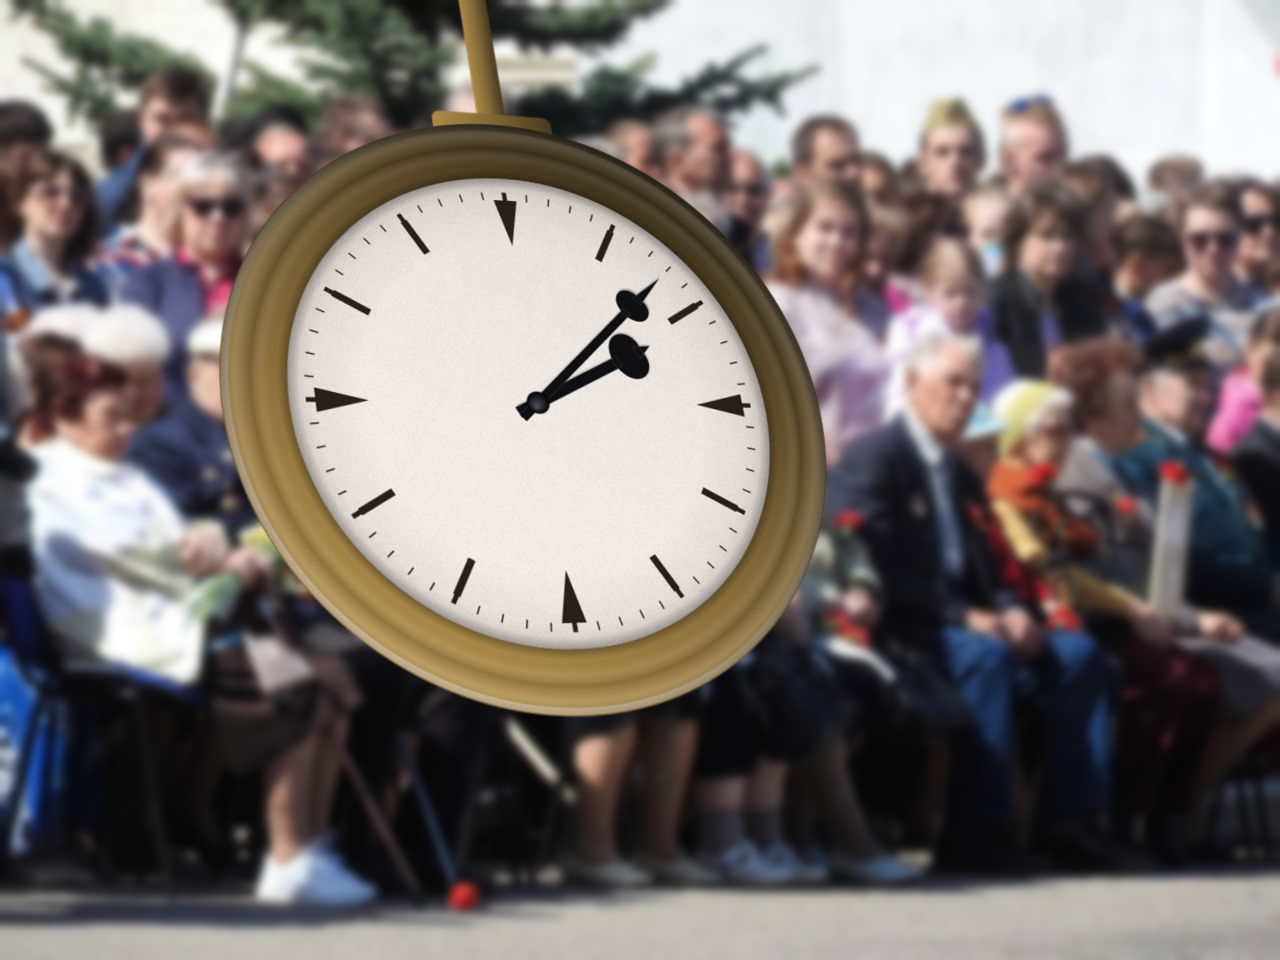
2:08
